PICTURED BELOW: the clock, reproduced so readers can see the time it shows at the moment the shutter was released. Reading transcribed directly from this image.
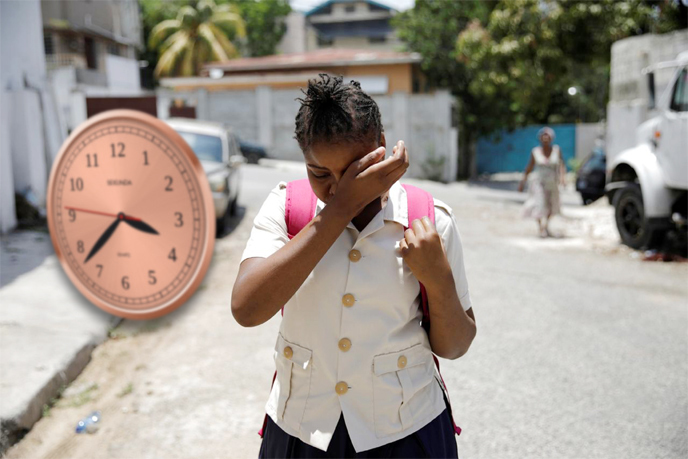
3:37:46
